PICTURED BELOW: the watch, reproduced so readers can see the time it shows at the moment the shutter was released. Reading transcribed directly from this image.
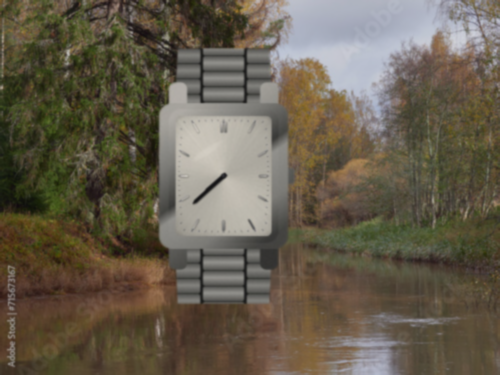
7:38
